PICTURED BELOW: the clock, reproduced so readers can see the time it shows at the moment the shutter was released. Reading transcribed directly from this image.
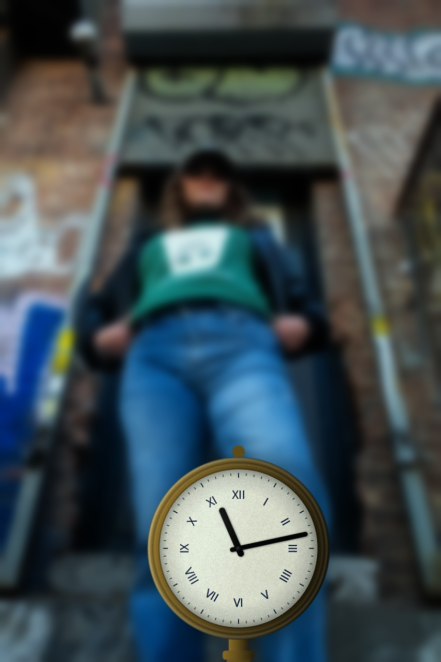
11:13
